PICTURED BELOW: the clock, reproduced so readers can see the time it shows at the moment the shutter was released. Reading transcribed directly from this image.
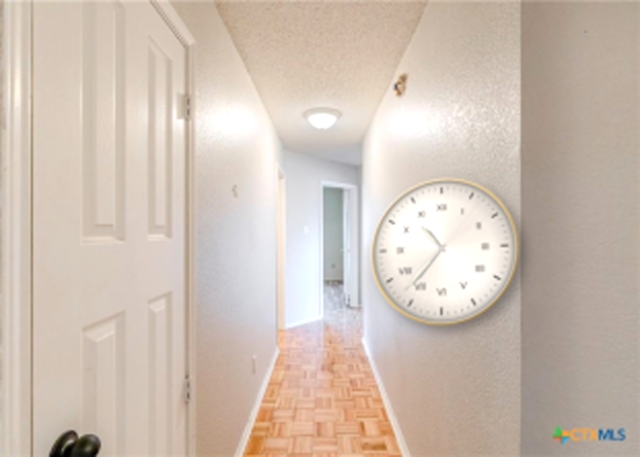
10:37
